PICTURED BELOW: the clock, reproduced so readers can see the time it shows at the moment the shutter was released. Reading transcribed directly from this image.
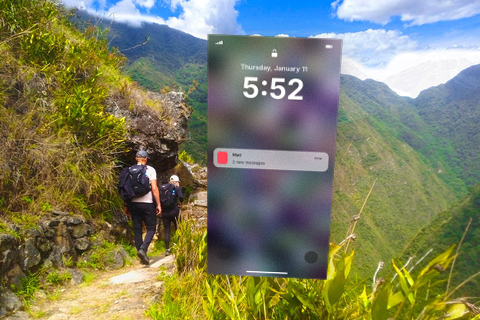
5:52
